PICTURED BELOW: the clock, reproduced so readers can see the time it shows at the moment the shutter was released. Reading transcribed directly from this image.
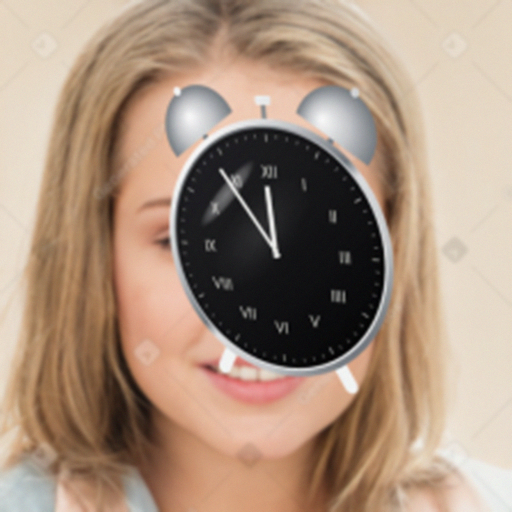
11:54
